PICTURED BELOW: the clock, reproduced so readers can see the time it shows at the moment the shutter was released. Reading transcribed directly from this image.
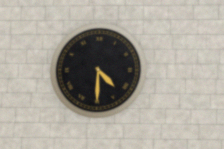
4:30
